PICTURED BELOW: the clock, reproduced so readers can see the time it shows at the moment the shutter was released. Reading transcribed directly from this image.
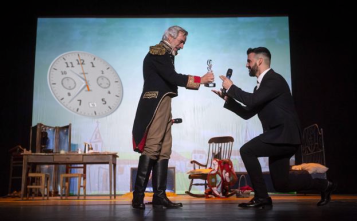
10:38
